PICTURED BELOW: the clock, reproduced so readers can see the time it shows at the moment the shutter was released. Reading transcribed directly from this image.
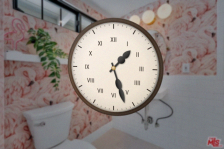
1:27
